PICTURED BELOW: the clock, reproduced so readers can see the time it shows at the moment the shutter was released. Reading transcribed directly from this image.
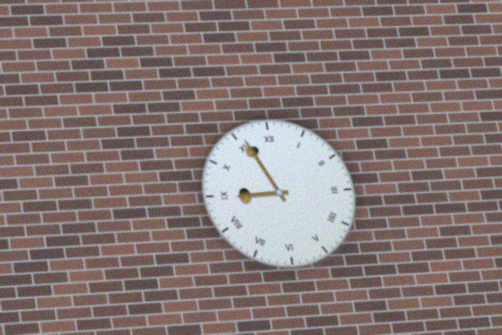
8:56
